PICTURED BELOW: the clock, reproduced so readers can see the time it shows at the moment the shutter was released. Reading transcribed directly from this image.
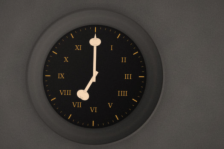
7:00
